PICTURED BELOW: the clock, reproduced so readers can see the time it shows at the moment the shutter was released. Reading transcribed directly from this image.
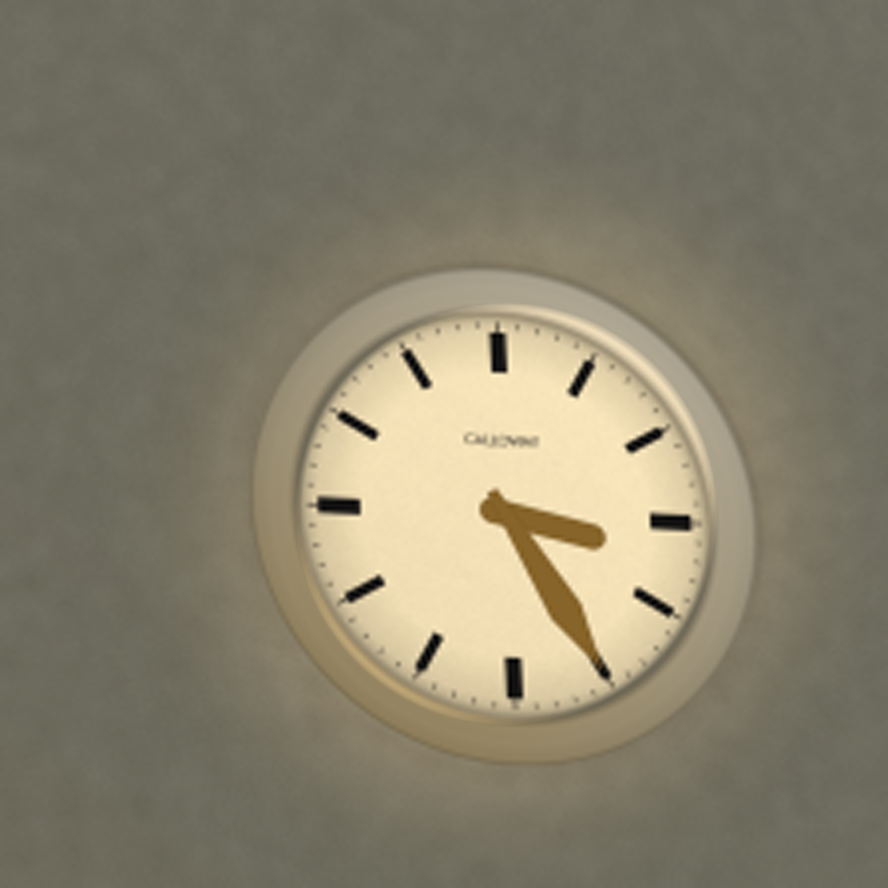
3:25
